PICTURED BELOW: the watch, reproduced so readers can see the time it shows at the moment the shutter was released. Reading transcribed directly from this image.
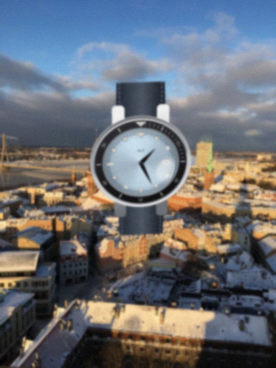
1:26
